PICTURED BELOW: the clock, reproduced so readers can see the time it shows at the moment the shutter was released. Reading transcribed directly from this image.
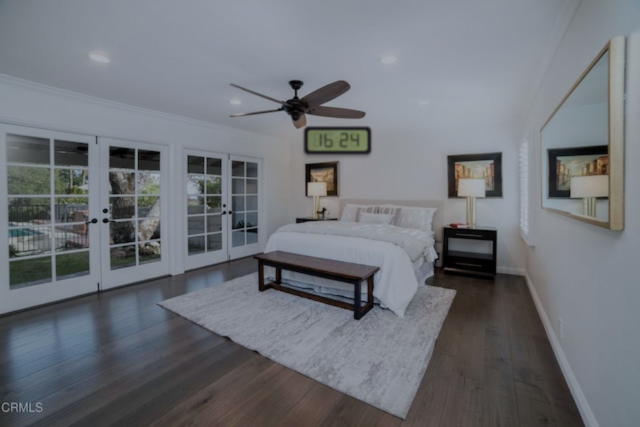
16:24
